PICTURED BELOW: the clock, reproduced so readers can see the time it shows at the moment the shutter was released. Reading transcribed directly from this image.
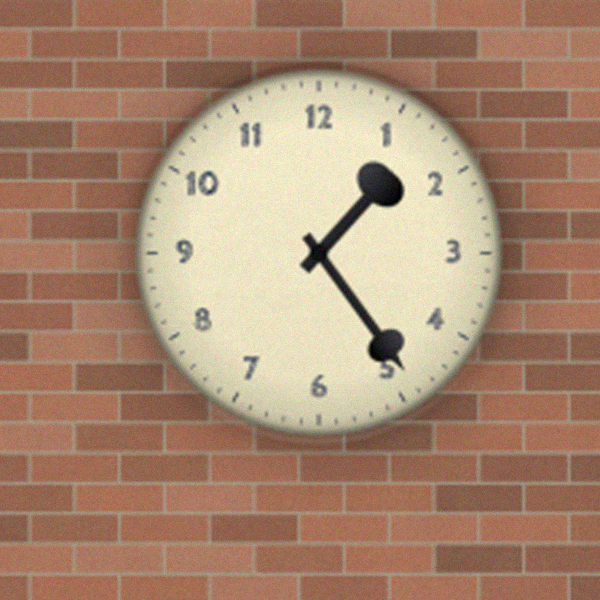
1:24
